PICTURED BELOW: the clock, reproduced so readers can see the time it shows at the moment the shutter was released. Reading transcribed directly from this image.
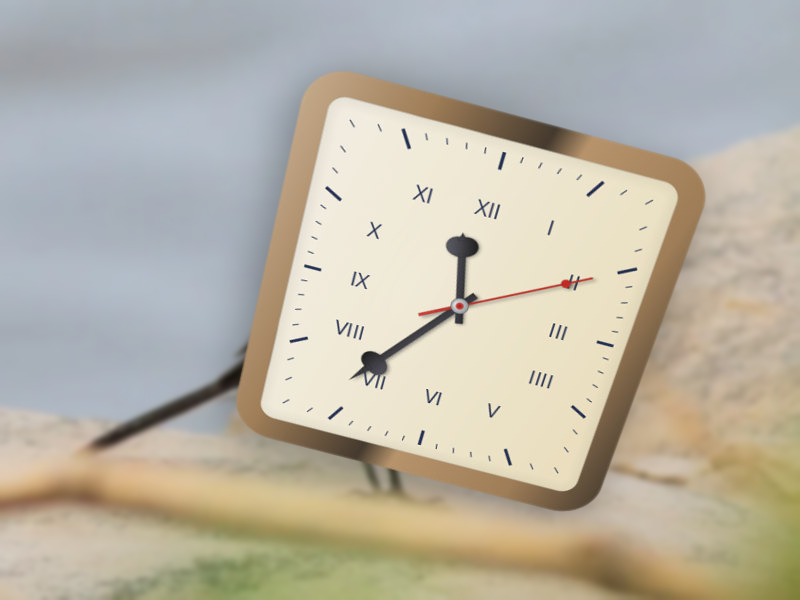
11:36:10
